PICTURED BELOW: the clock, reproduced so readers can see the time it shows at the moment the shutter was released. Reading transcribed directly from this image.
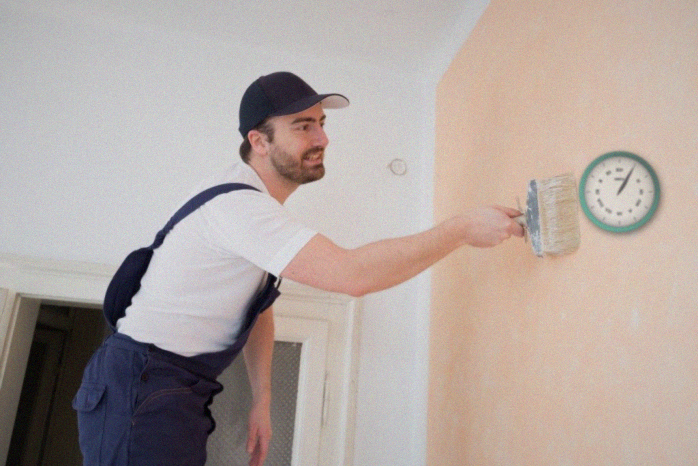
1:05
